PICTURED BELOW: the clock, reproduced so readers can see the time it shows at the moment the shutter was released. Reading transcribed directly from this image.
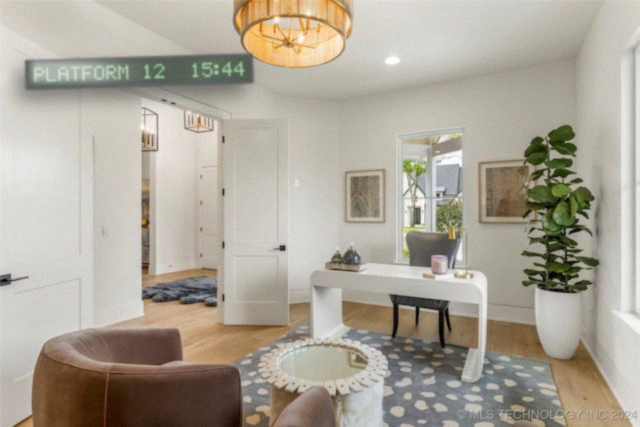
15:44
